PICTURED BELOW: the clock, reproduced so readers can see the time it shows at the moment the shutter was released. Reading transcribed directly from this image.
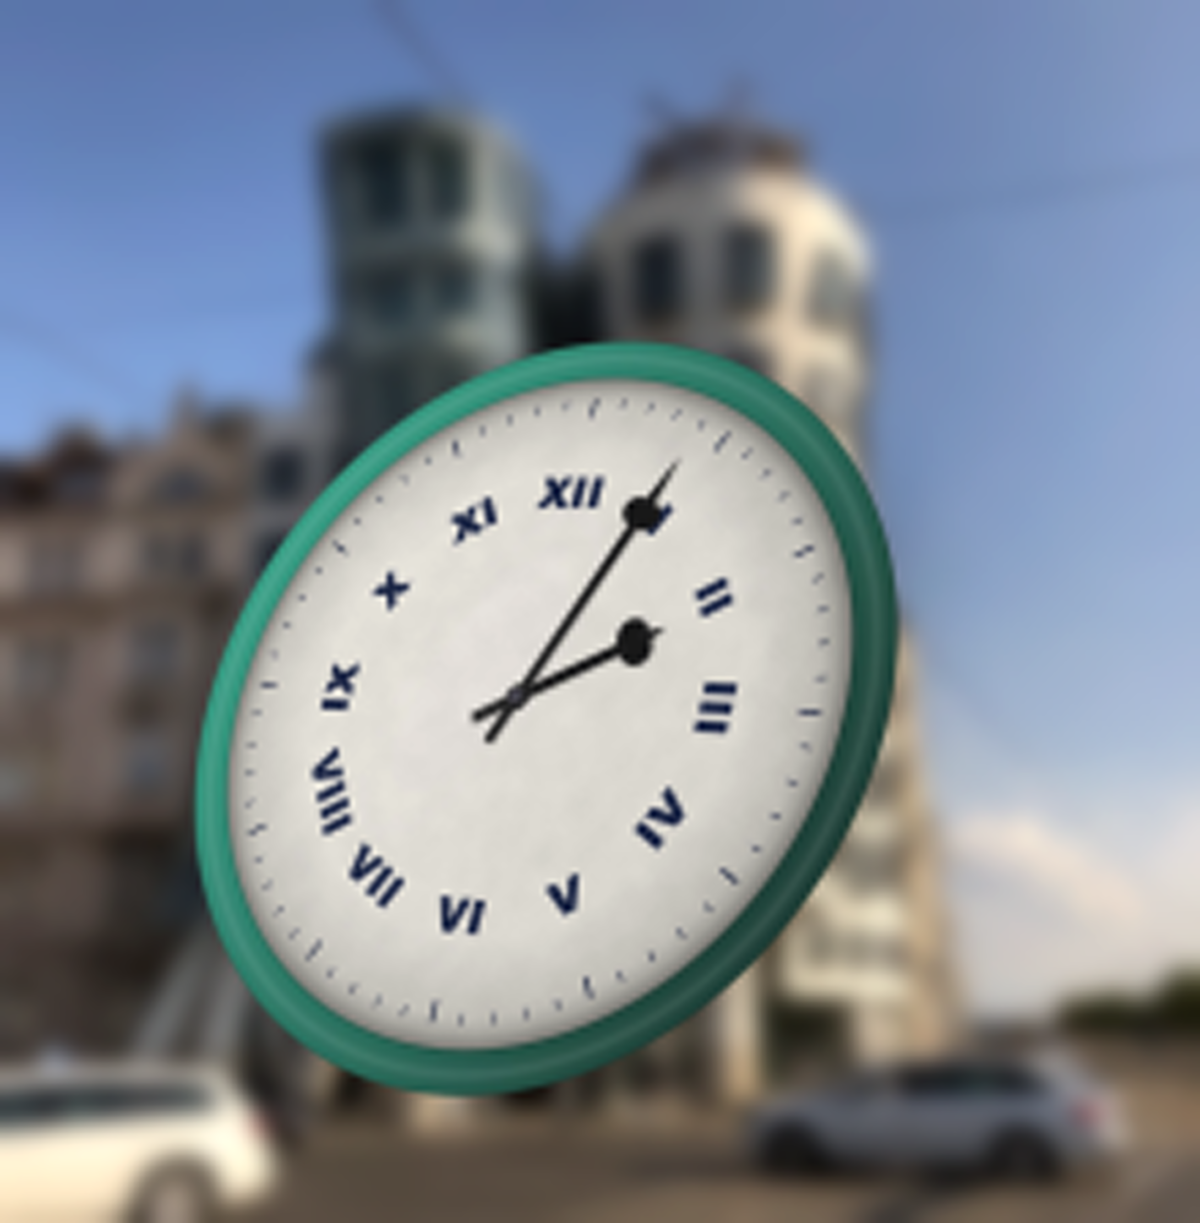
2:04
